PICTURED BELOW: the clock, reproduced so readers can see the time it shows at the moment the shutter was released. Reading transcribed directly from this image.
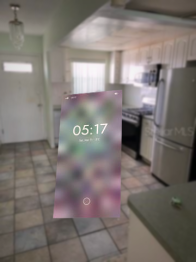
5:17
